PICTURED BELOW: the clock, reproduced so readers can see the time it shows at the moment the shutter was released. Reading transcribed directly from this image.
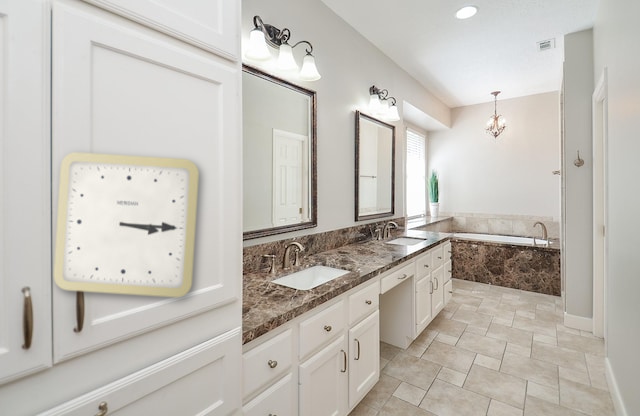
3:15
